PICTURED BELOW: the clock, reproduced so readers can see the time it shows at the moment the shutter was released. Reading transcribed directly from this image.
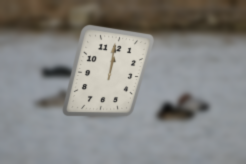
11:59
